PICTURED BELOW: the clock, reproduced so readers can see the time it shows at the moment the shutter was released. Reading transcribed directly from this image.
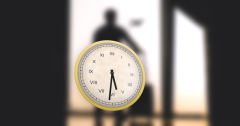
5:31
